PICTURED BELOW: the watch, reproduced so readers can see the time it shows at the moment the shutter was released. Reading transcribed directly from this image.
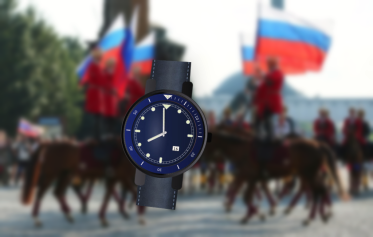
7:59
